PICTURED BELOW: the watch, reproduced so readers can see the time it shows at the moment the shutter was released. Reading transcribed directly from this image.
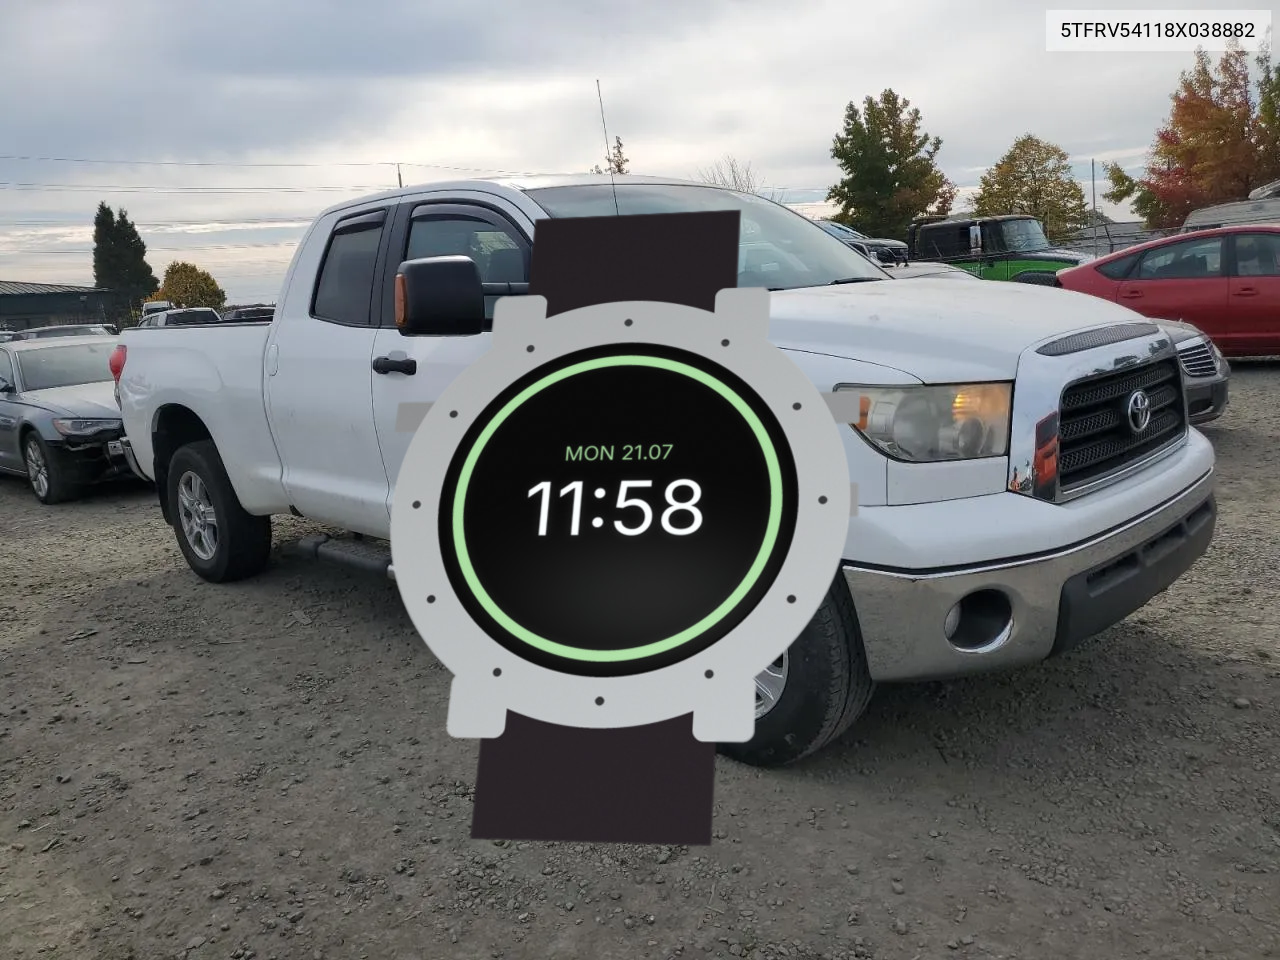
11:58
